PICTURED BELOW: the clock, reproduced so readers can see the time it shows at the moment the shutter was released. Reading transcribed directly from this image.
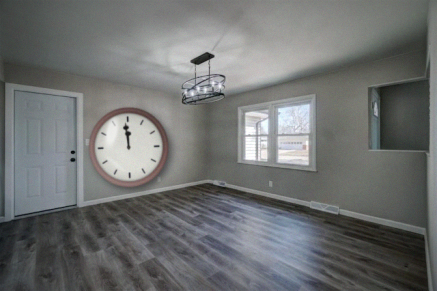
11:59
